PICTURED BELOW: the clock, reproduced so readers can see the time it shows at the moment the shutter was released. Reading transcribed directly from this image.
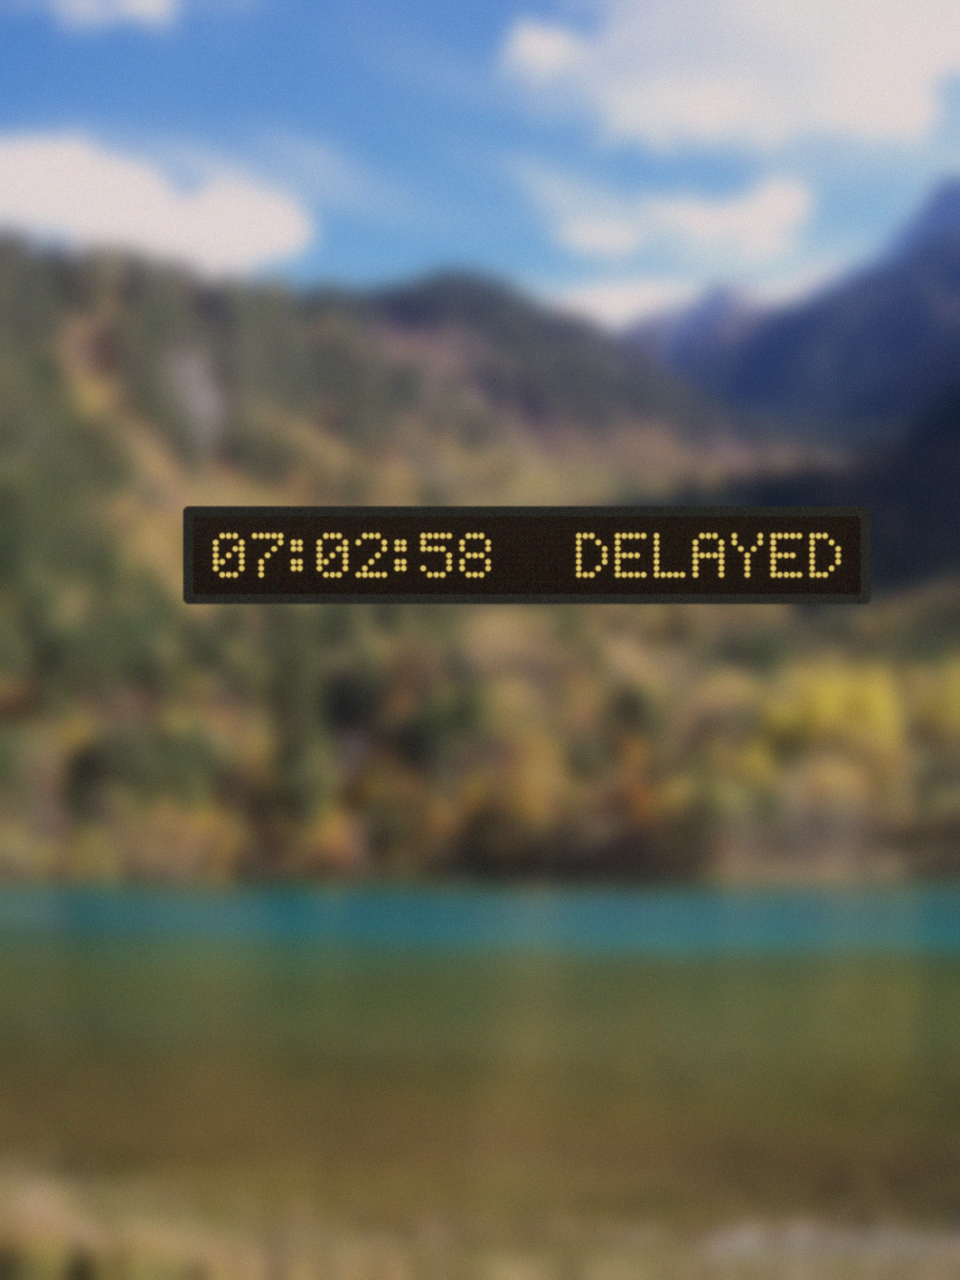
7:02:58
